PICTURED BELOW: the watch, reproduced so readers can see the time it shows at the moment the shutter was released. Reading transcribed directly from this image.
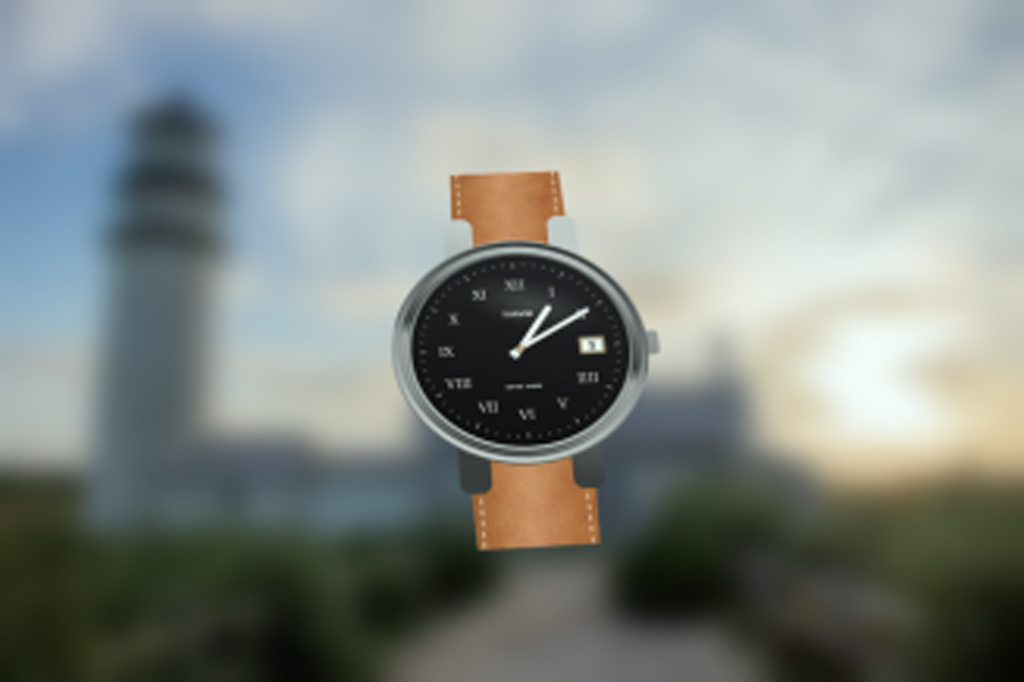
1:10
